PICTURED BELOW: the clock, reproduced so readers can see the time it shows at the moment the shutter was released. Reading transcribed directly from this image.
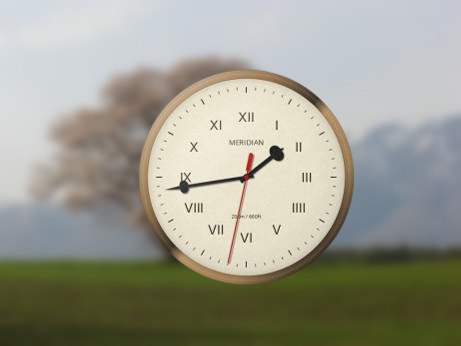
1:43:32
